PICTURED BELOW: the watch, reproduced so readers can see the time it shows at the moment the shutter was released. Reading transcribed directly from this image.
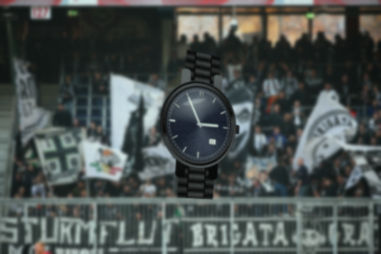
2:55
